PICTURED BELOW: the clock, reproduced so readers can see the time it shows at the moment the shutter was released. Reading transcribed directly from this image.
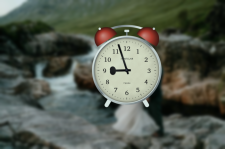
8:57
